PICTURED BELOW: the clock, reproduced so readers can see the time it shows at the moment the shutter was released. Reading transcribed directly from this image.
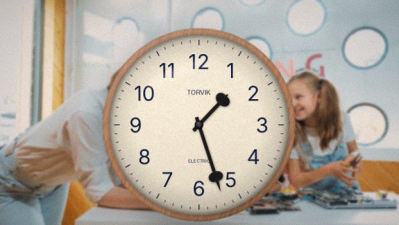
1:27
